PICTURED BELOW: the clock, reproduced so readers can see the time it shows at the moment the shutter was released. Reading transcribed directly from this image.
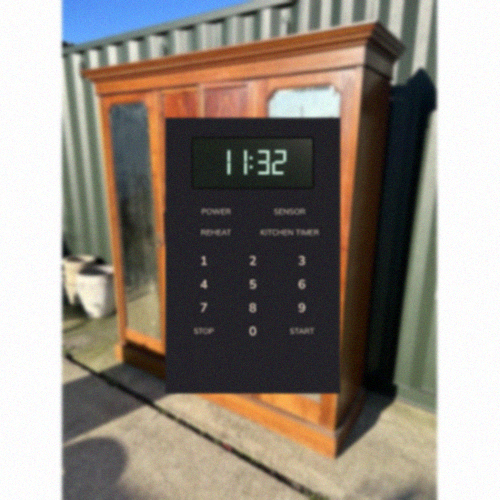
11:32
